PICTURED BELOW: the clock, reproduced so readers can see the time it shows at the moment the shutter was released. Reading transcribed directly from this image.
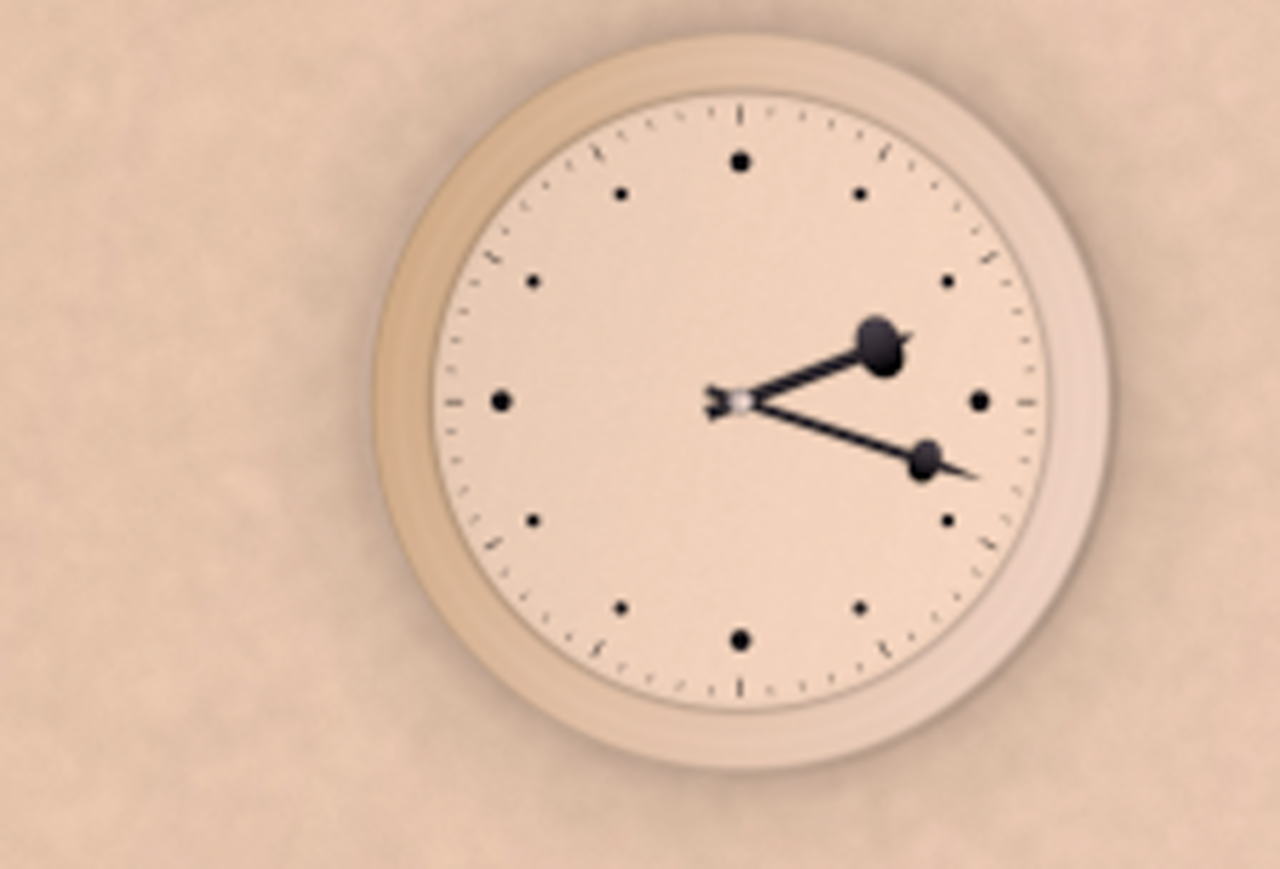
2:18
